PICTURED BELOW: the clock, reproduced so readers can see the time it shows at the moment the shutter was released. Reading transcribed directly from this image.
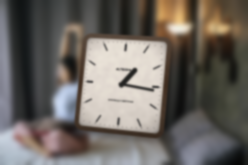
1:16
